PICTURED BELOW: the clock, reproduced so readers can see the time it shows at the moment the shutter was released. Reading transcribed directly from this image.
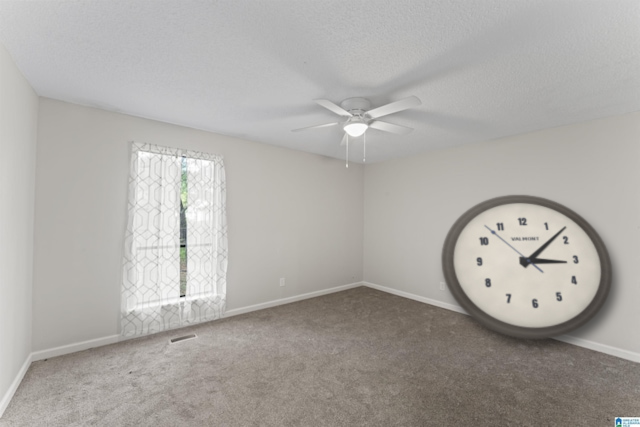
3:07:53
